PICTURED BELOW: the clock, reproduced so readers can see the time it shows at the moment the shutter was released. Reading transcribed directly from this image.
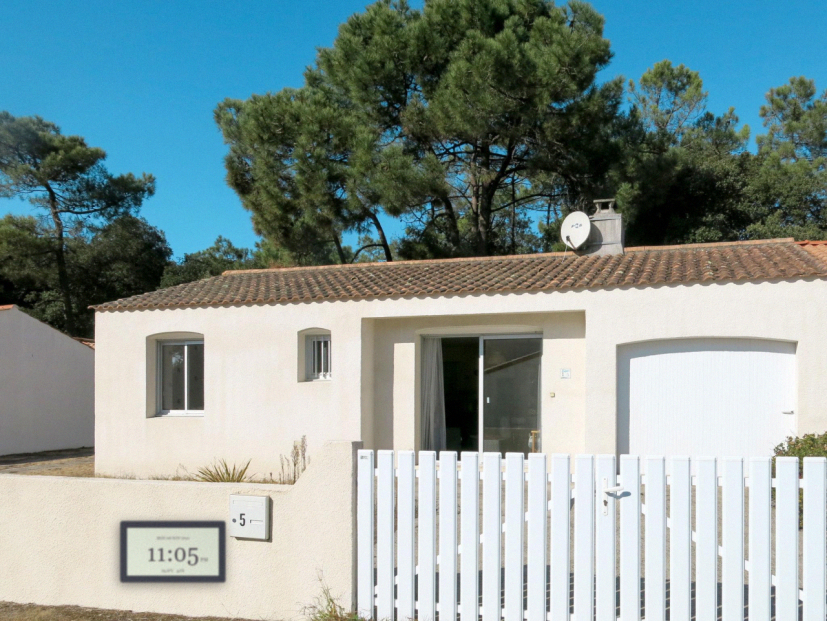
11:05
